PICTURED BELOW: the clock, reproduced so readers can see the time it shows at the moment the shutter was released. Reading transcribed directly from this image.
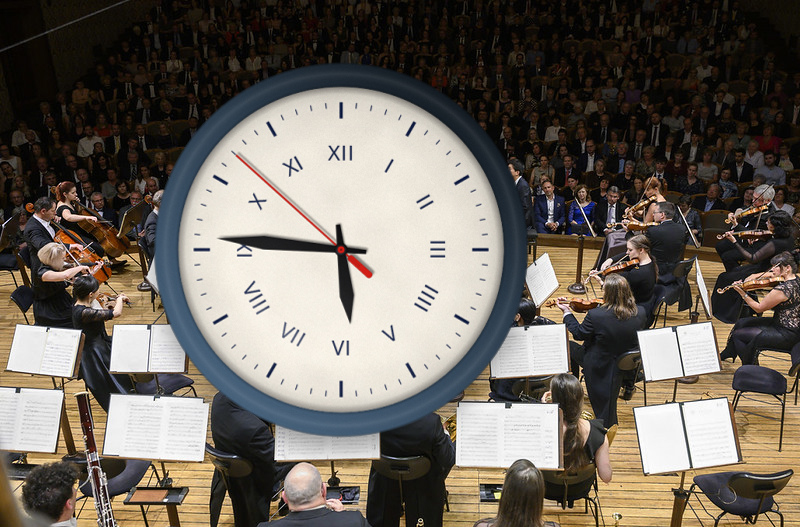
5:45:52
